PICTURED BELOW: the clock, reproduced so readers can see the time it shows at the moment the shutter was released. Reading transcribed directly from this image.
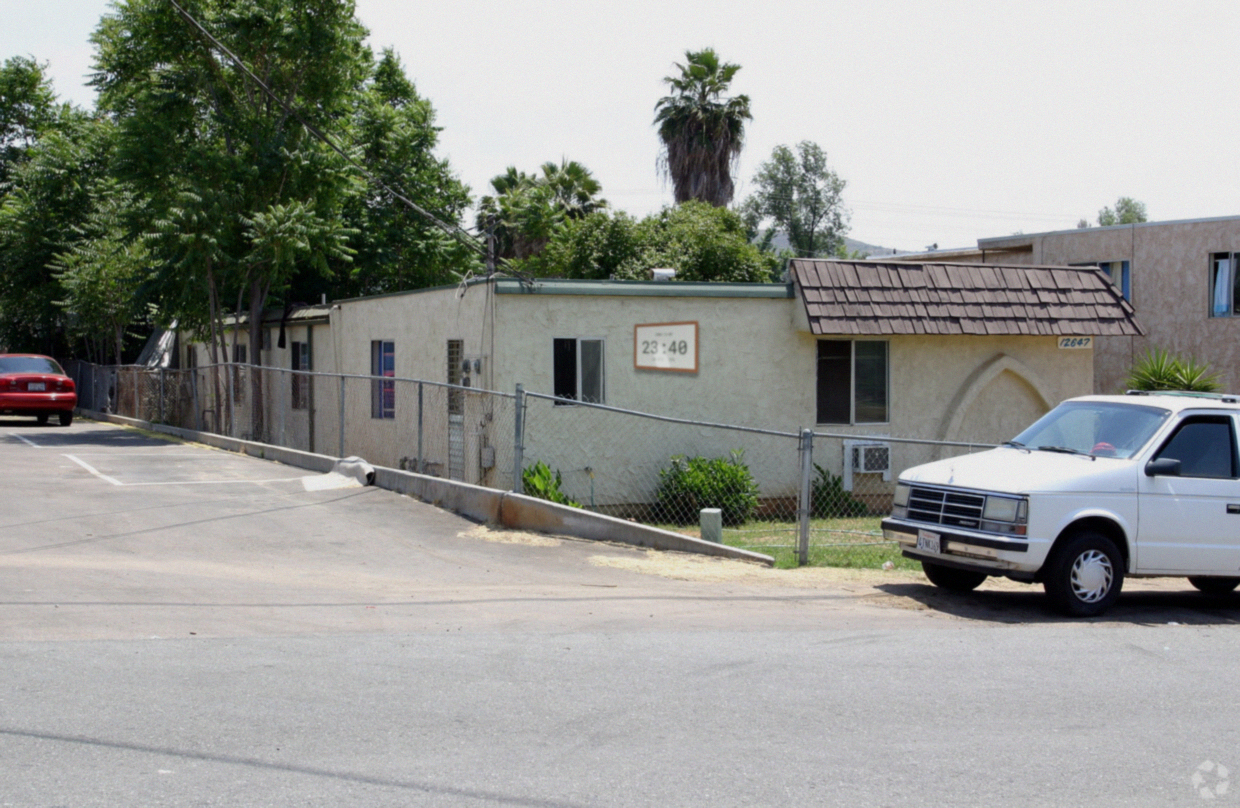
23:40
